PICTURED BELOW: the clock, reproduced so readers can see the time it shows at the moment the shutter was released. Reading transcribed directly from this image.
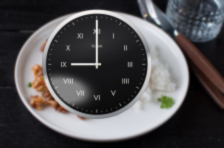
9:00
